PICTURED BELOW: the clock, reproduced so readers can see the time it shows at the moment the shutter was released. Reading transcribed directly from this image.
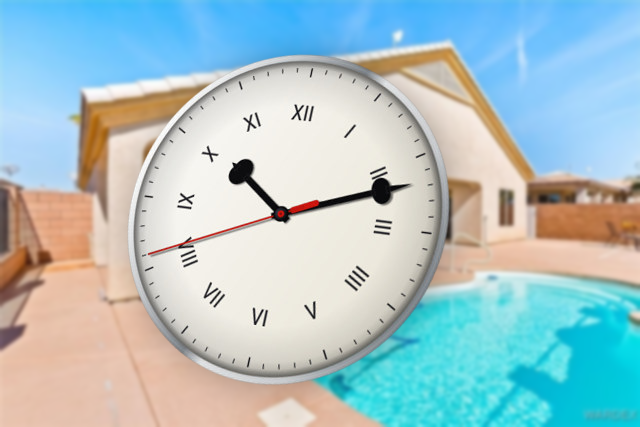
10:11:41
